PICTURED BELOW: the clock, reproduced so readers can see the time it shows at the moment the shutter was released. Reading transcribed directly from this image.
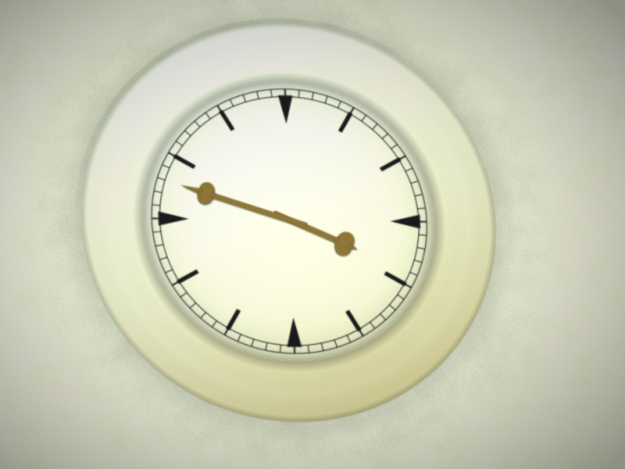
3:48
